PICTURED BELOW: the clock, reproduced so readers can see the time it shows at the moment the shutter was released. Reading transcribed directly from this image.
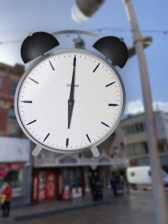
6:00
